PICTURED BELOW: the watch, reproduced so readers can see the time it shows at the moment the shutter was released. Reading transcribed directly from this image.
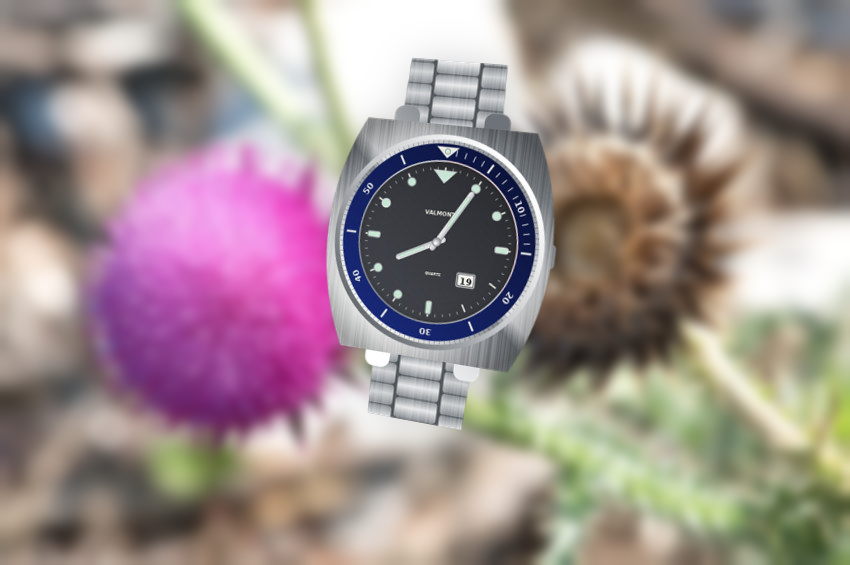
8:05
